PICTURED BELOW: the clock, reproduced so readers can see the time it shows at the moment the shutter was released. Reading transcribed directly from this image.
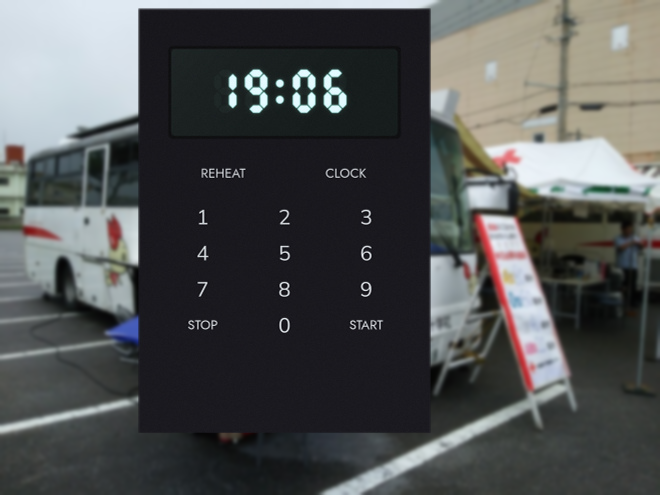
19:06
